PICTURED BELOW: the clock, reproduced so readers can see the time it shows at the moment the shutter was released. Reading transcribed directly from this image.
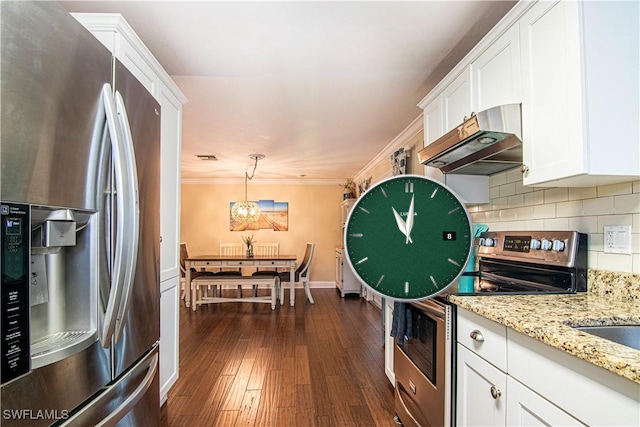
11:01
